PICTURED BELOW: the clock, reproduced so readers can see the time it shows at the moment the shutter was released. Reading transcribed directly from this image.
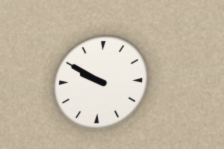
9:50
